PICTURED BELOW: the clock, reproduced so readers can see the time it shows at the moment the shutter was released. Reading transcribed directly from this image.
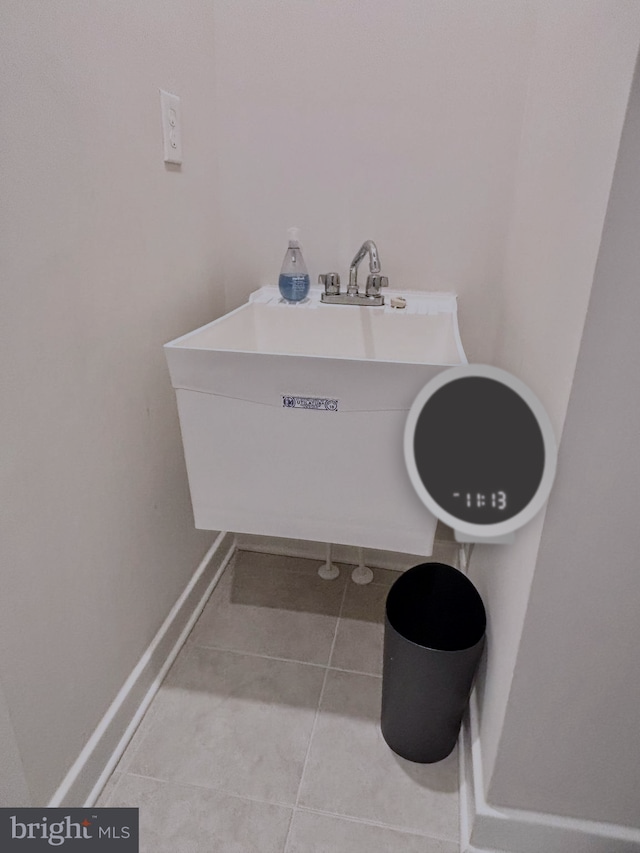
11:13
